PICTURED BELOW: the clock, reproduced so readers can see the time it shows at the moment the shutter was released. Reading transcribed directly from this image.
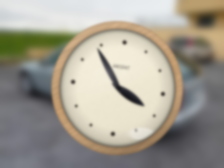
3:54
